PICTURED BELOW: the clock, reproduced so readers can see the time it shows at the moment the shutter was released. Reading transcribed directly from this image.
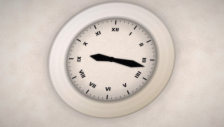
9:17
